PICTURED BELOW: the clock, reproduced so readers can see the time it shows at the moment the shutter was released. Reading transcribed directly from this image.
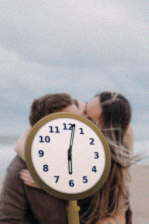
6:02
